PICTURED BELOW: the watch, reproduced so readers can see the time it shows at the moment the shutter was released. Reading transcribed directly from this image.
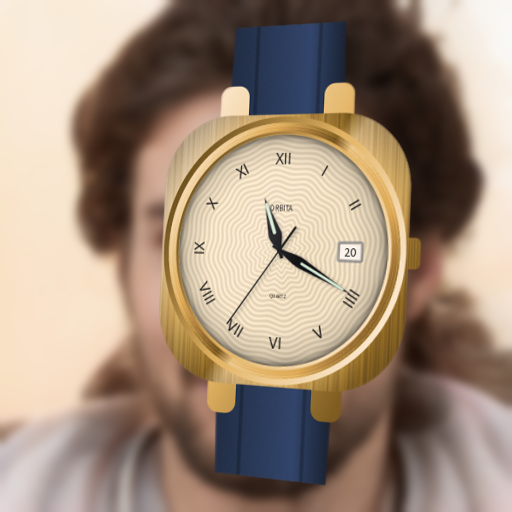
11:19:36
